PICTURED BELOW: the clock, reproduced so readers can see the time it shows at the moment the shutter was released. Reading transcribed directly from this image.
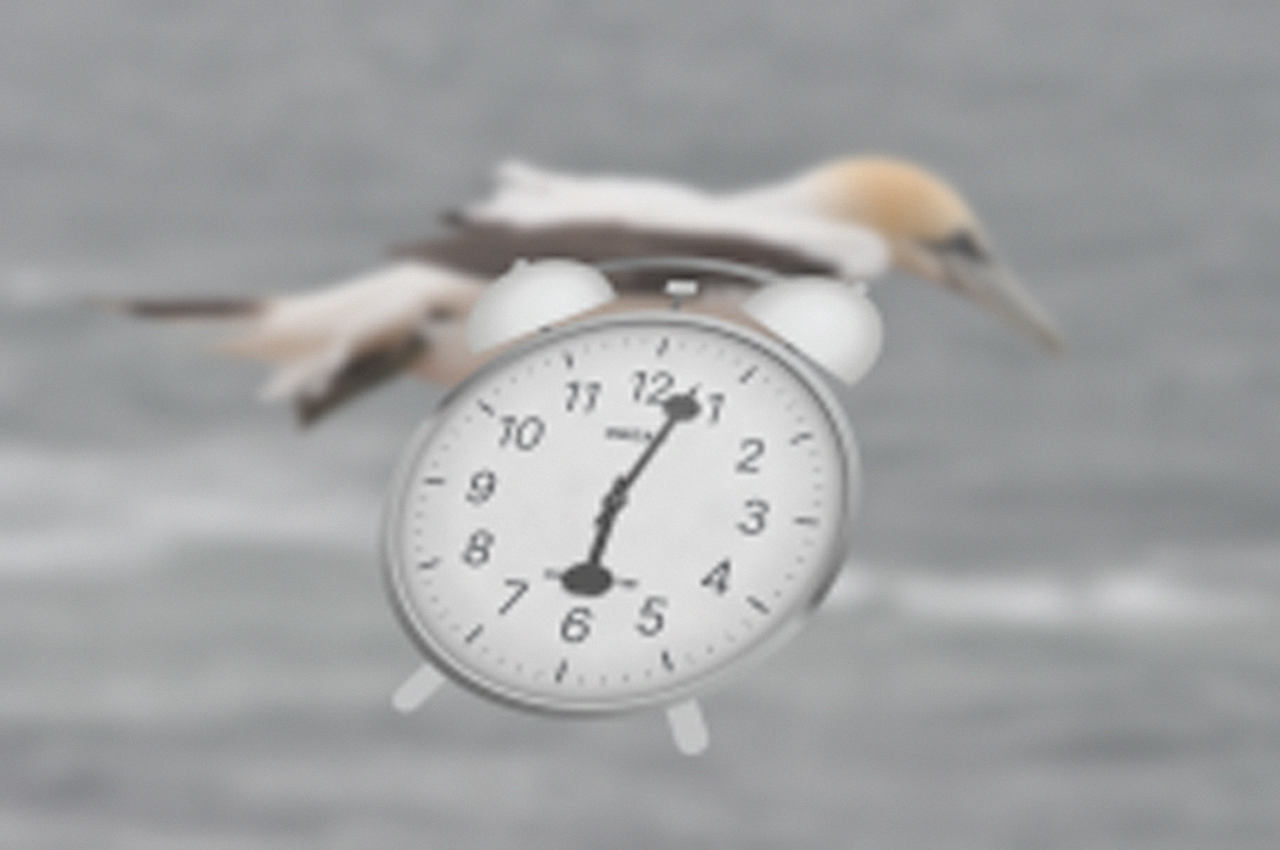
6:03
